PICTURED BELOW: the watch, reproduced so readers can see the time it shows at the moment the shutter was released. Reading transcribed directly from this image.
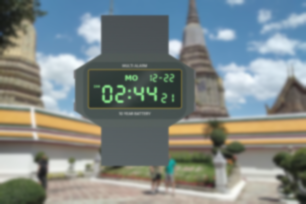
2:44
